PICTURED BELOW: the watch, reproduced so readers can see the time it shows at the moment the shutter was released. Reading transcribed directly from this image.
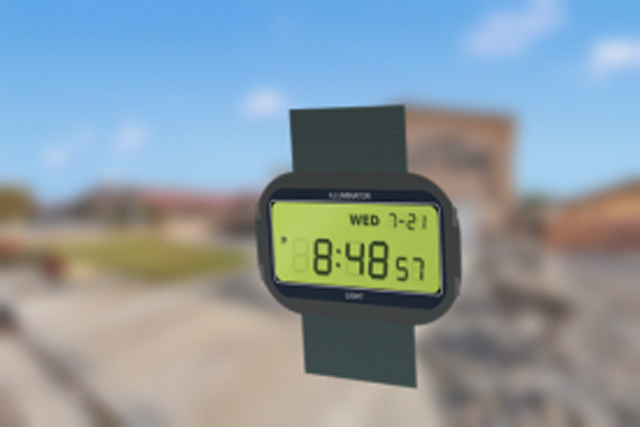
8:48:57
